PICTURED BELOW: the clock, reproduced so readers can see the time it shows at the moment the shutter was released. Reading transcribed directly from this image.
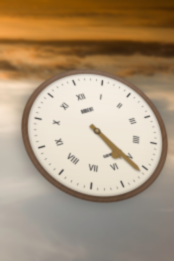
5:26
